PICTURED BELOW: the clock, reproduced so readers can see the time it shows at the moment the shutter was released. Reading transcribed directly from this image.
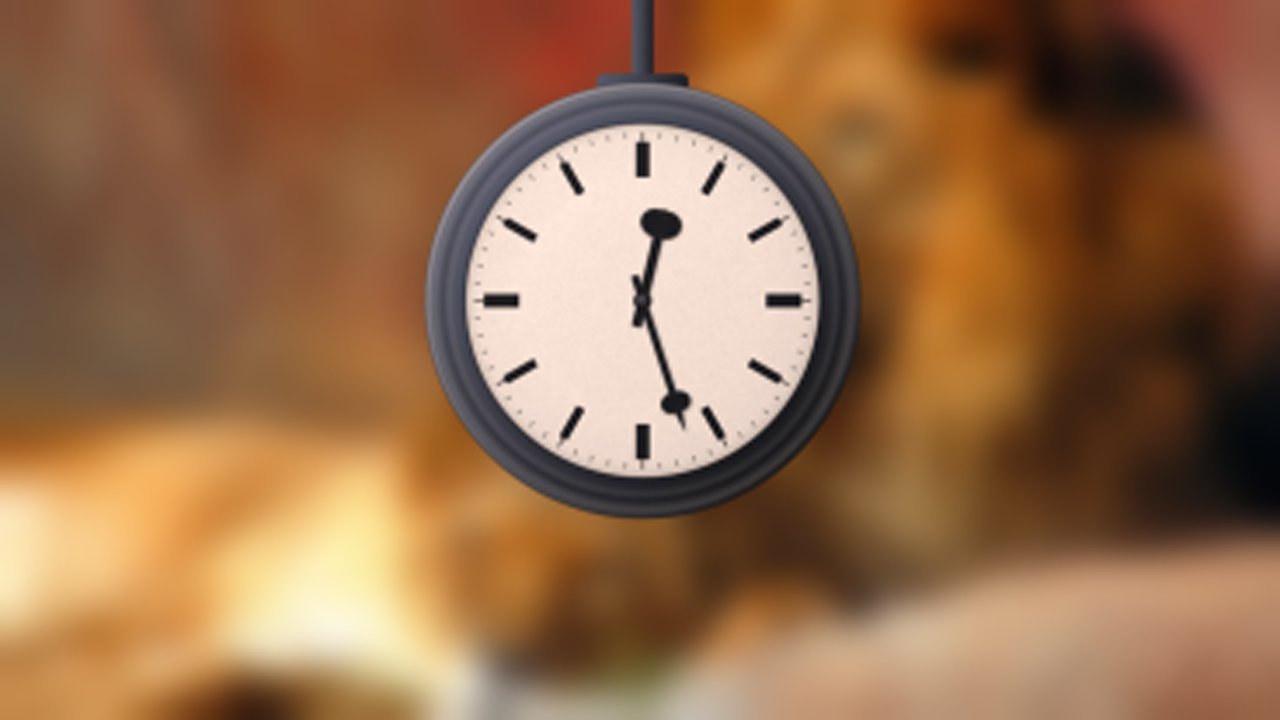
12:27
